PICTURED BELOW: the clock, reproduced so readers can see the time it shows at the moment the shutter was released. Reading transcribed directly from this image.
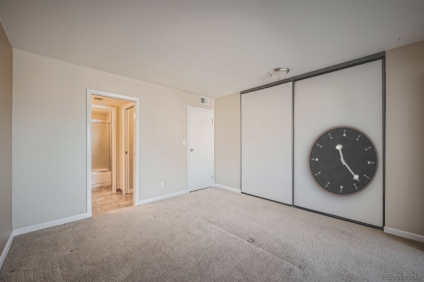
11:23
